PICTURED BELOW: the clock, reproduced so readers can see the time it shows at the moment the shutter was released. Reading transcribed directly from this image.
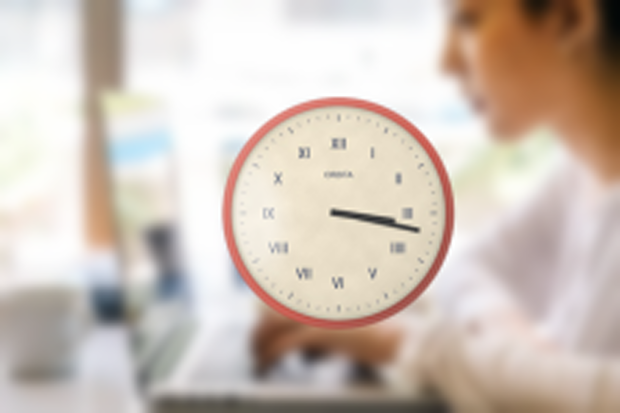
3:17
